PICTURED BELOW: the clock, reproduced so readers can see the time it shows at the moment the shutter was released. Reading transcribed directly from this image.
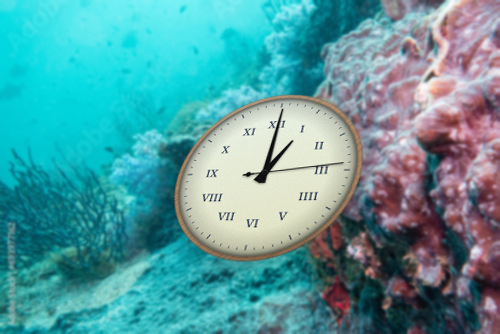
1:00:14
